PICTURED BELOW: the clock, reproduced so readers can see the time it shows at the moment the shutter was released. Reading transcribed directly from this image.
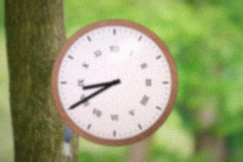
8:40
